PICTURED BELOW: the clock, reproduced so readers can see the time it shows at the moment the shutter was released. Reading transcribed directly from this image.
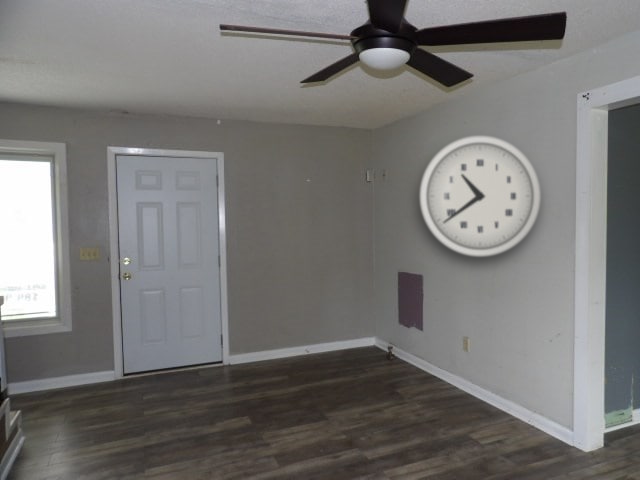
10:39
